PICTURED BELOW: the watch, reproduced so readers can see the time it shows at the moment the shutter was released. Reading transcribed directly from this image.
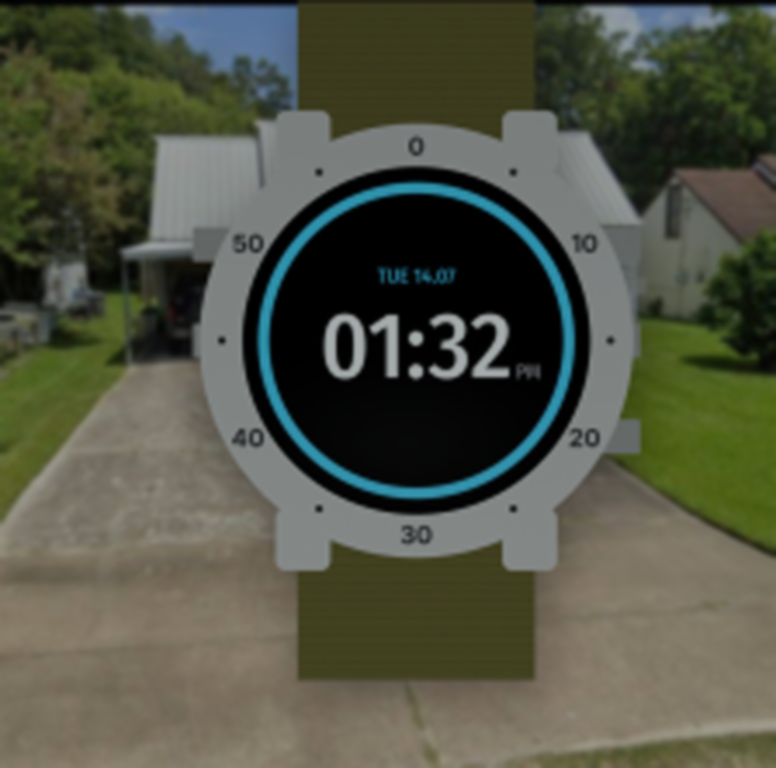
1:32
